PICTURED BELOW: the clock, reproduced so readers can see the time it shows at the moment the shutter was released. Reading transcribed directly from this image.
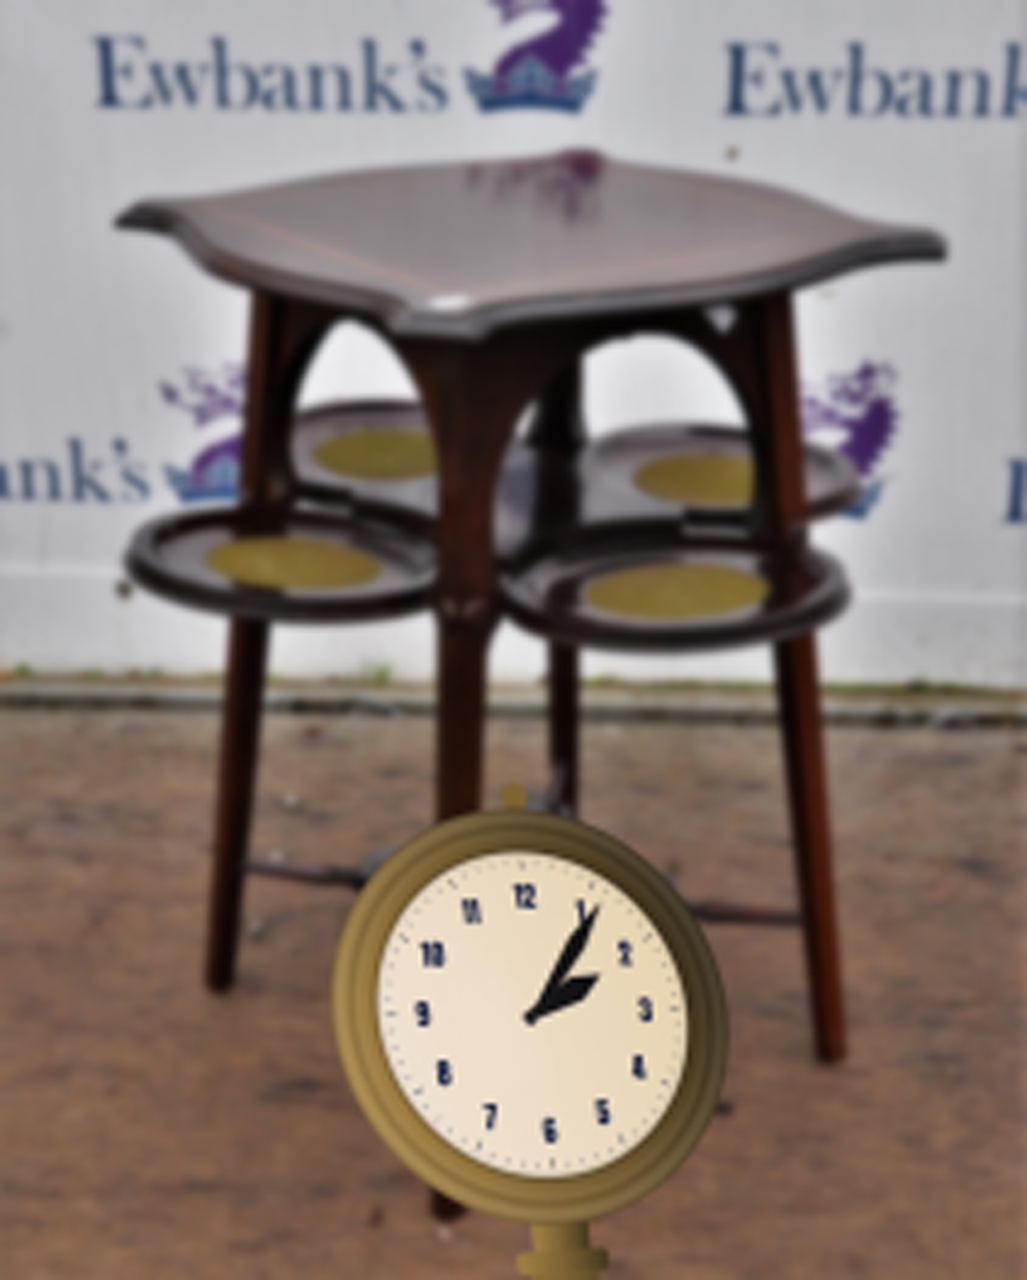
2:06
